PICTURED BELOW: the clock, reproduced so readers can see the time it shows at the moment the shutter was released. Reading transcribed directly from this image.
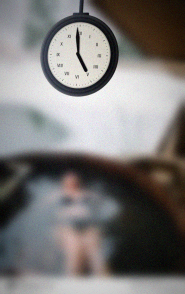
4:59
